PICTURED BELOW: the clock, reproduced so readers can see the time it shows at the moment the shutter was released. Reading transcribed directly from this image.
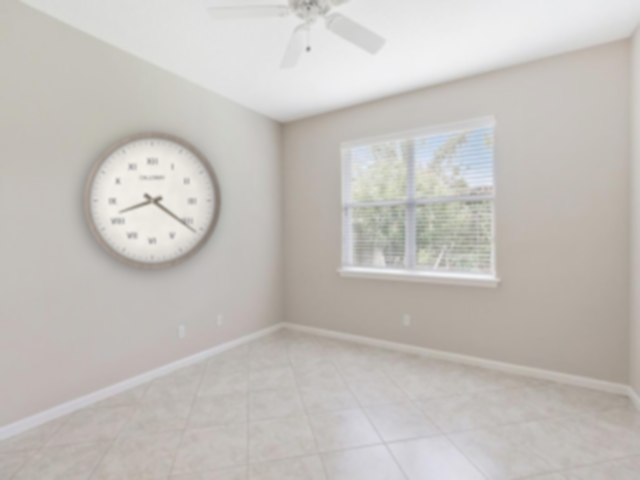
8:21
